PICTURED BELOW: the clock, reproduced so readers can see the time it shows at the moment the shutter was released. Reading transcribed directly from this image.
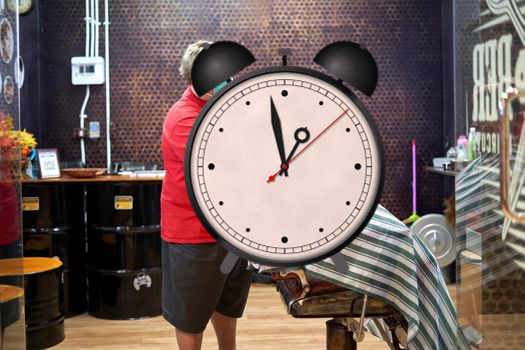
12:58:08
